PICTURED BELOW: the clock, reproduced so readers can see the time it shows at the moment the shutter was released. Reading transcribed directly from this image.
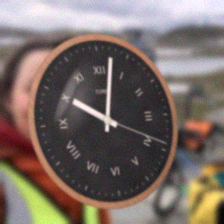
10:02:19
